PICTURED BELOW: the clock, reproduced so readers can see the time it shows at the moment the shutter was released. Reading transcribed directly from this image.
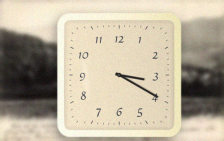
3:20
